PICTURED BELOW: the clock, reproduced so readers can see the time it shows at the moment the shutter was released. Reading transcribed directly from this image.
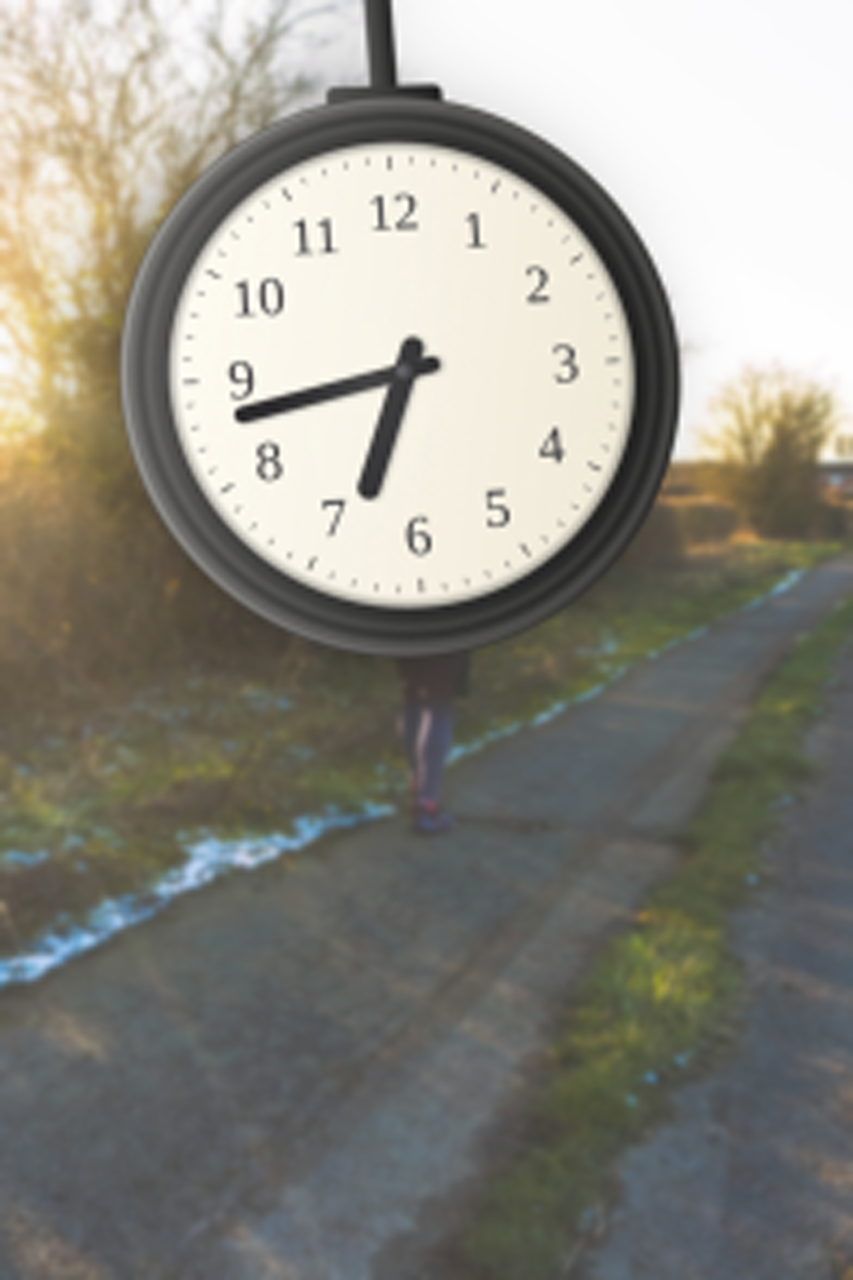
6:43
